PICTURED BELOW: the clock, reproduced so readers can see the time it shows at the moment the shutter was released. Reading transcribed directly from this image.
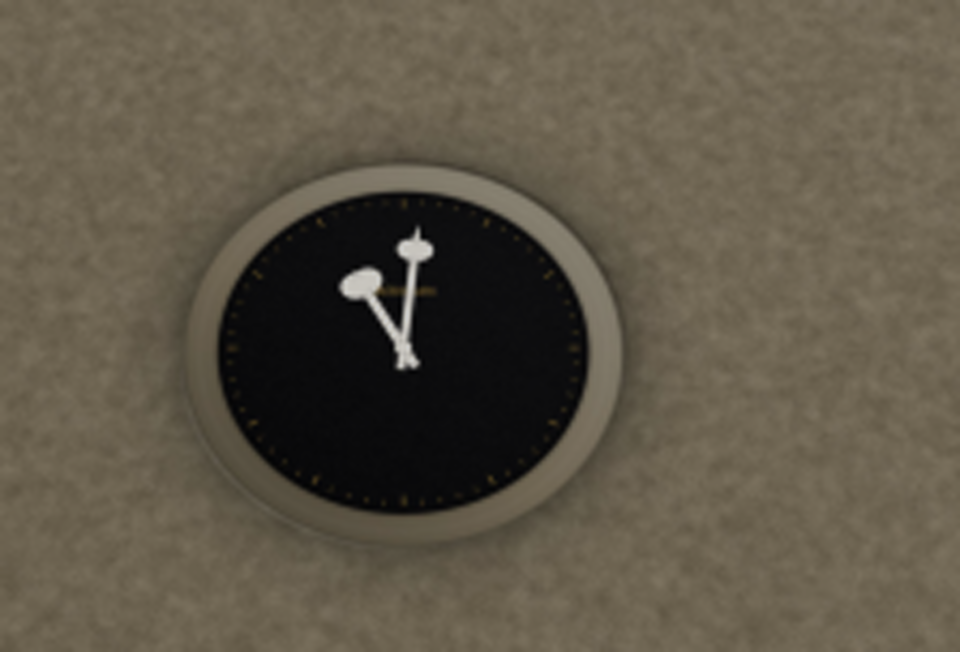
11:01
